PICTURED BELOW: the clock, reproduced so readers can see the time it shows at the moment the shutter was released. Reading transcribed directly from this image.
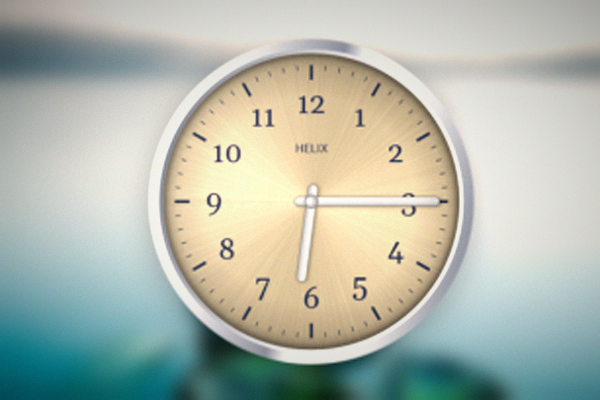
6:15
